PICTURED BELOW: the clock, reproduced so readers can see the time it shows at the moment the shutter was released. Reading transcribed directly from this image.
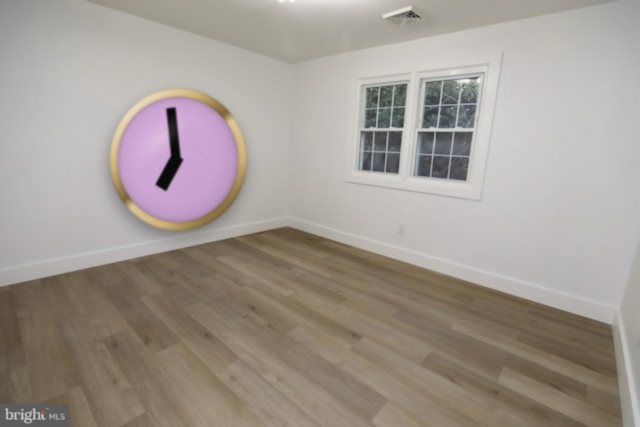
6:59
